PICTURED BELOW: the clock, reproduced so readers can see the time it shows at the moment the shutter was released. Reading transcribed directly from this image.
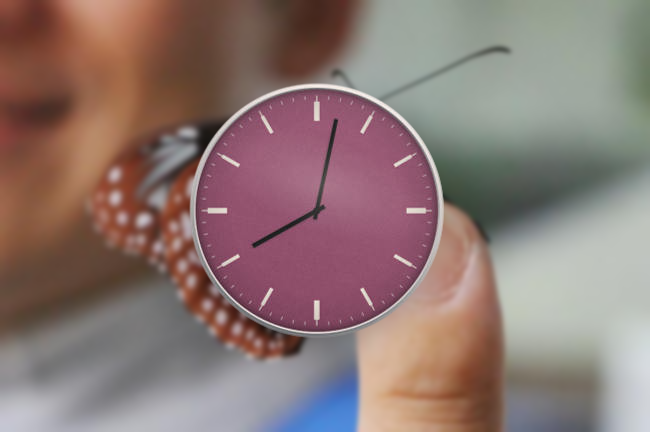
8:02
